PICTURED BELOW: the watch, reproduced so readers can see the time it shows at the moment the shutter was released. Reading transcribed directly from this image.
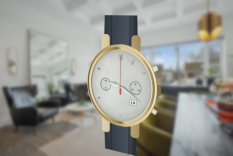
9:20
